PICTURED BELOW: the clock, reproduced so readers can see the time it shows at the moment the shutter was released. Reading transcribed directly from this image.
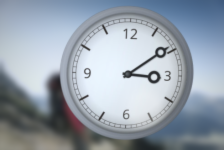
3:09
